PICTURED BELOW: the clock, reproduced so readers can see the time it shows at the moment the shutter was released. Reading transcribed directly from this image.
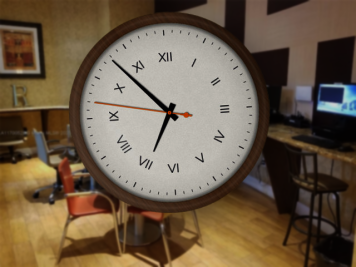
6:52:47
